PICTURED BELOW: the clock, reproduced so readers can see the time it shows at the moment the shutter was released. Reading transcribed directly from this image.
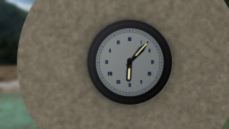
6:07
